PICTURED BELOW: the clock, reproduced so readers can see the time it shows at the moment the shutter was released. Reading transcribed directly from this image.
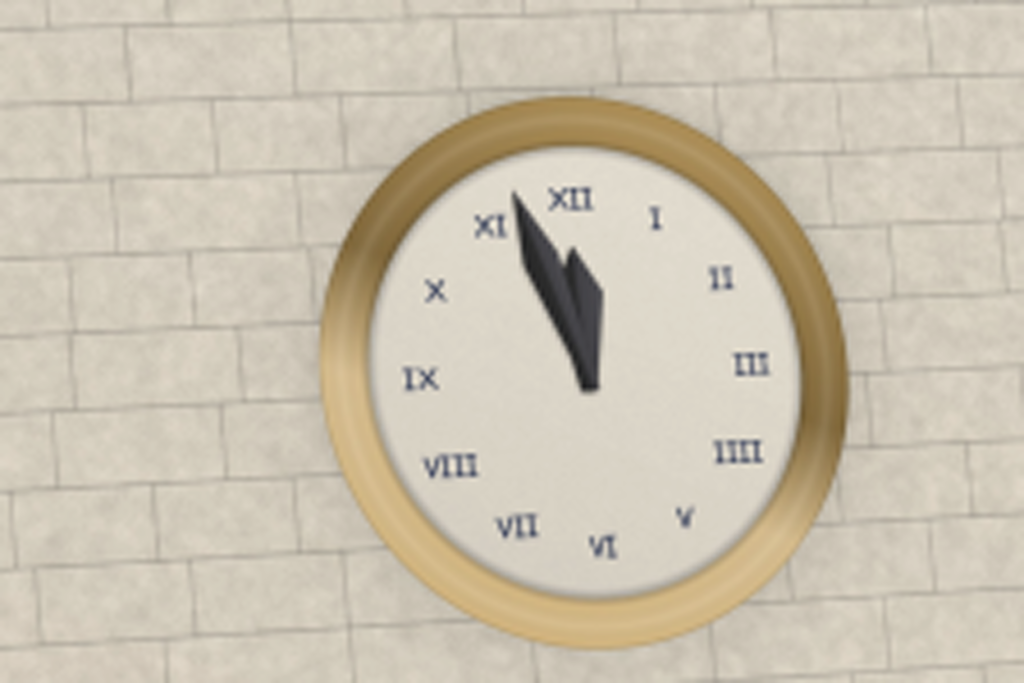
11:57
